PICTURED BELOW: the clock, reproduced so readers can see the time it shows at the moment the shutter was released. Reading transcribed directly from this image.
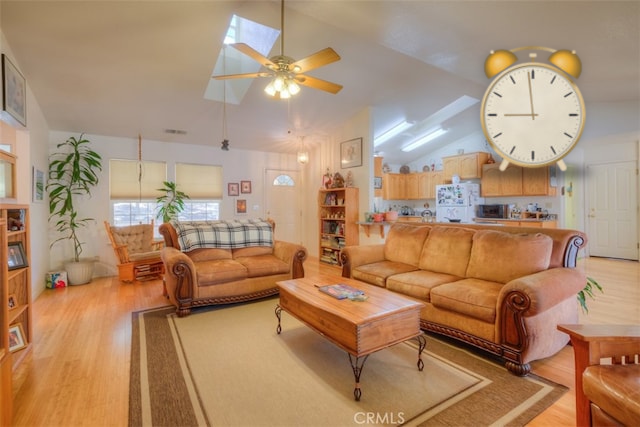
8:59
